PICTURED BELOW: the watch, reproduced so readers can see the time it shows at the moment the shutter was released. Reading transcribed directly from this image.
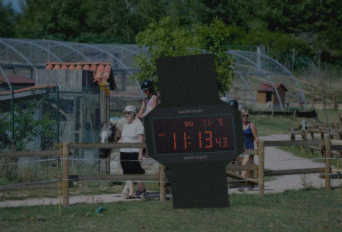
11:13:43
